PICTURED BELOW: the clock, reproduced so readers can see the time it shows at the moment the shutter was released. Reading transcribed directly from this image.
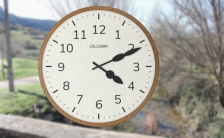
4:11
